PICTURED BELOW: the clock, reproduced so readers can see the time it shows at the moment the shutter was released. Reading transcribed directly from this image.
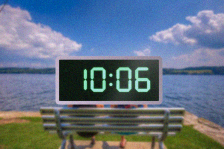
10:06
